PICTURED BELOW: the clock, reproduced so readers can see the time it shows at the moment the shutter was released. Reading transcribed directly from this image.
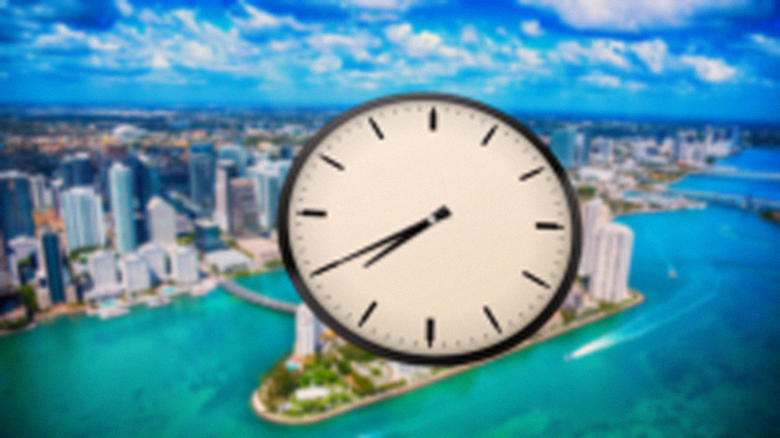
7:40
